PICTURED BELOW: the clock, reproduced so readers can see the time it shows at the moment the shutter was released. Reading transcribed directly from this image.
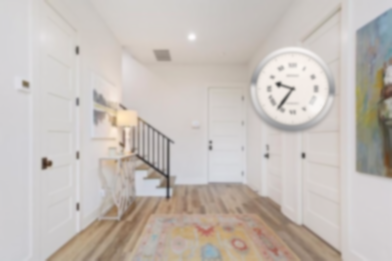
9:36
